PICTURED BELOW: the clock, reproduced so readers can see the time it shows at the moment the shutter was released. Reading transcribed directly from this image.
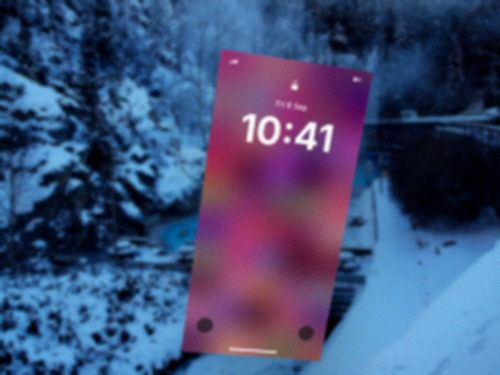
10:41
